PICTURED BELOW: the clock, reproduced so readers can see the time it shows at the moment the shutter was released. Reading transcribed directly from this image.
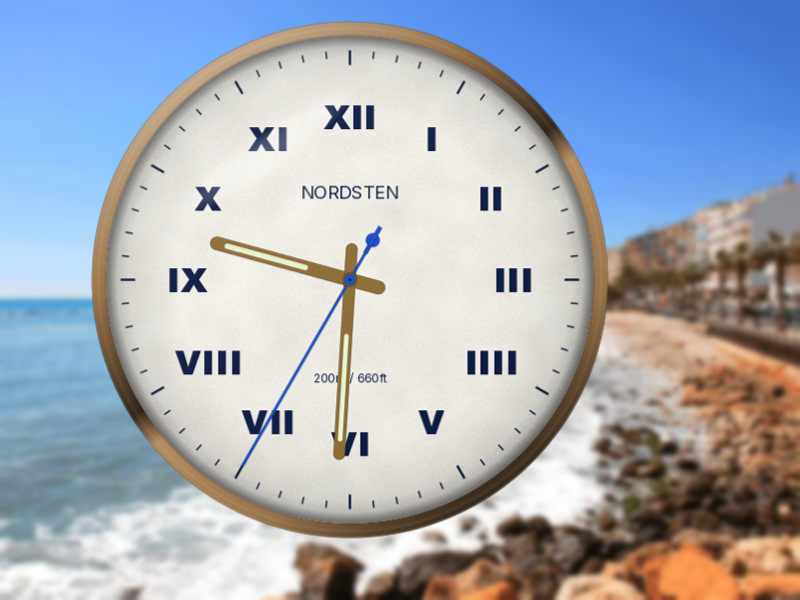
9:30:35
